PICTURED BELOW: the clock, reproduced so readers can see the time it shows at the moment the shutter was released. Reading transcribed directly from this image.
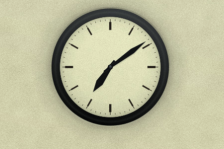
7:09
